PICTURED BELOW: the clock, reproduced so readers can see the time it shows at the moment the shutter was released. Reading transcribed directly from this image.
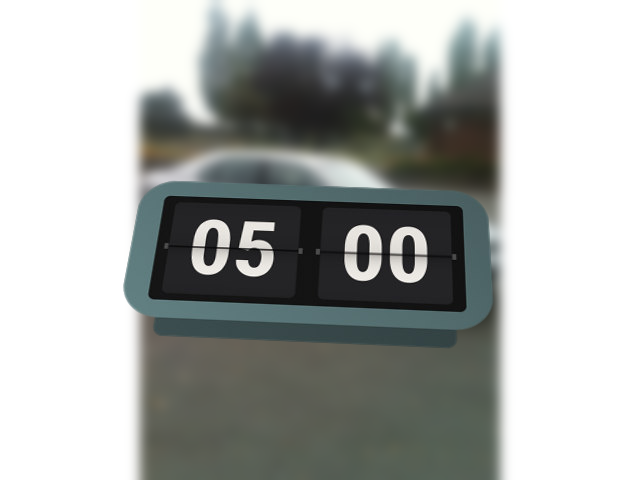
5:00
